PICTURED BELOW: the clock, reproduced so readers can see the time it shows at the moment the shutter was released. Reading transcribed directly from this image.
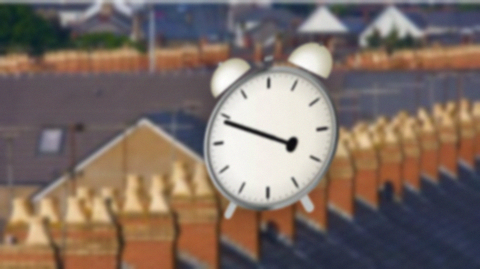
3:49
